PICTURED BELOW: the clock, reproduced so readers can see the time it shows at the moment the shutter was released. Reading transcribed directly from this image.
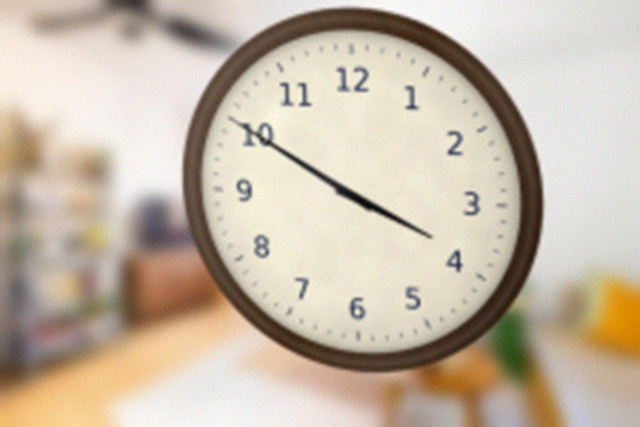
3:50
